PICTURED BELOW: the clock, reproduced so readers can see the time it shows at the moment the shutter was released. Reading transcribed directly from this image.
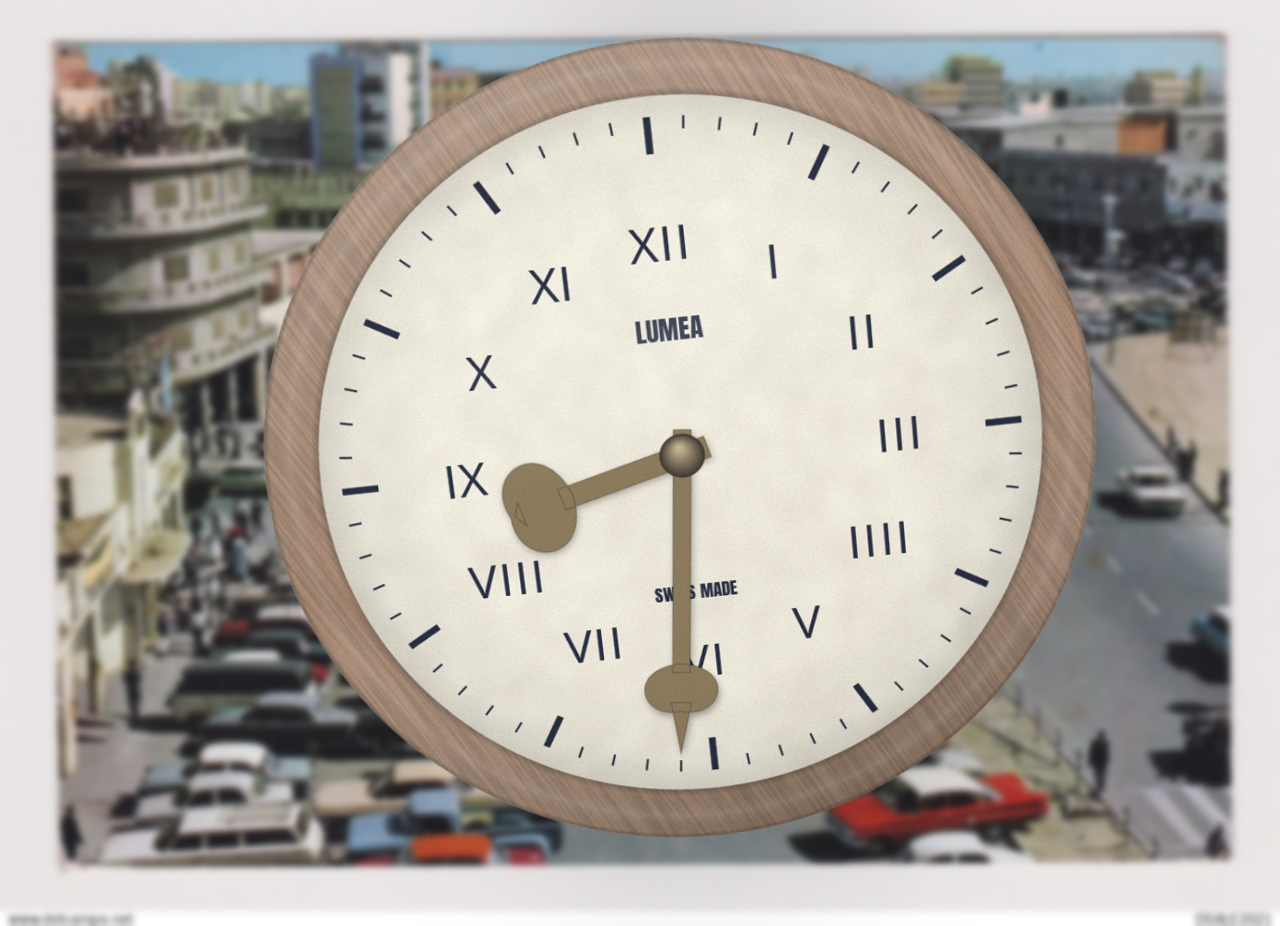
8:31
